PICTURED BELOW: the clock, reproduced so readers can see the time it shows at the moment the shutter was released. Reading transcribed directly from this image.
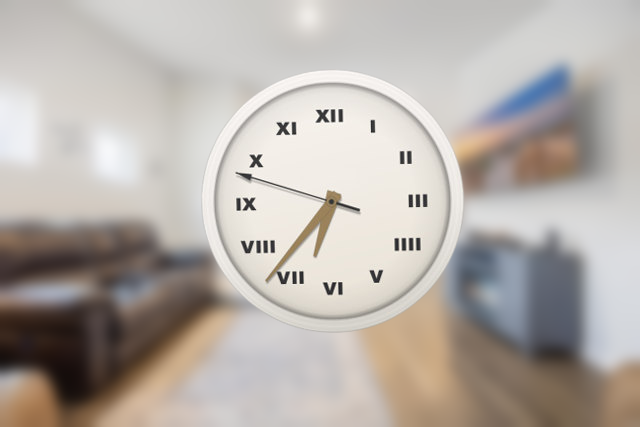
6:36:48
